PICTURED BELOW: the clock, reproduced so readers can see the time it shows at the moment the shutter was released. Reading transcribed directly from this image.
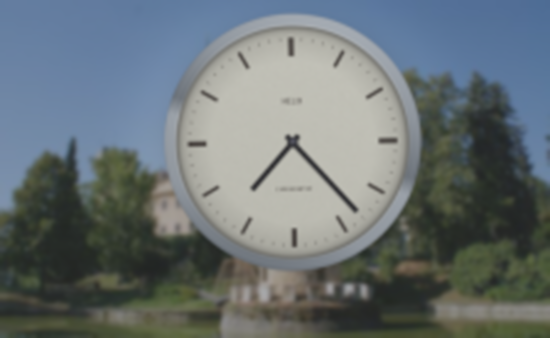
7:23
